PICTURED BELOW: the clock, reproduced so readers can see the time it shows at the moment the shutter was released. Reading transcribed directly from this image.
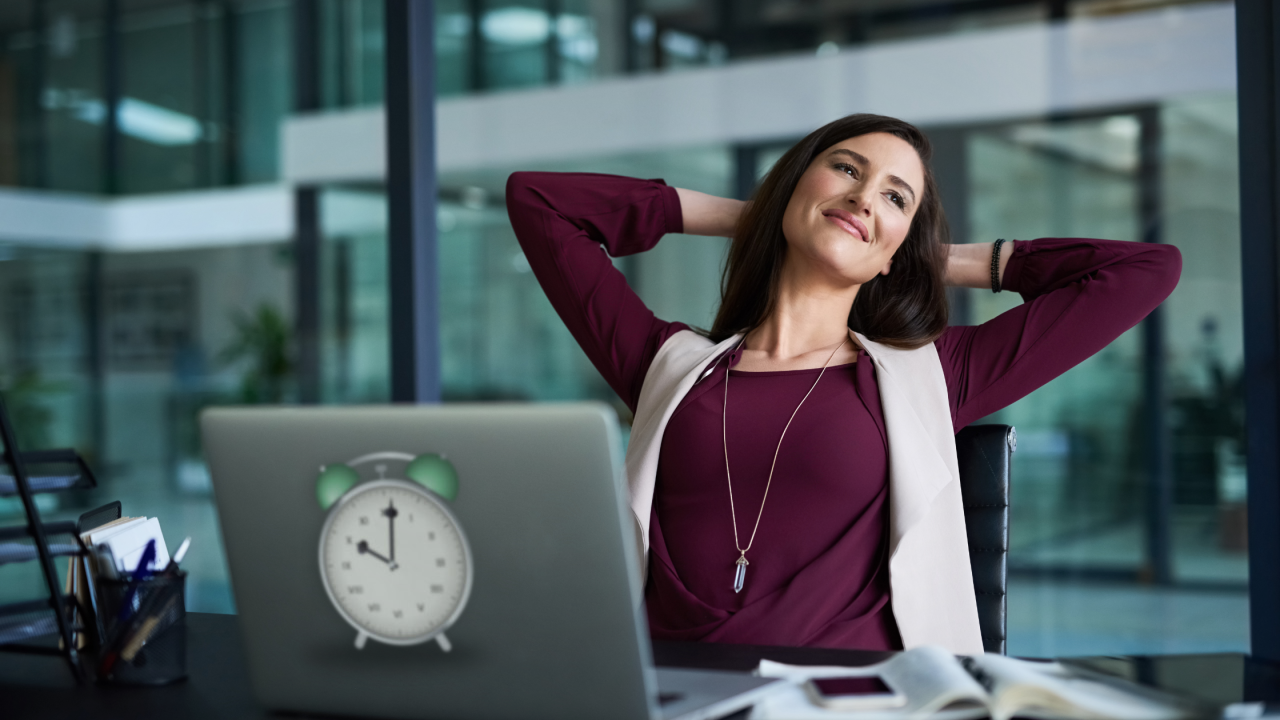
10:01
